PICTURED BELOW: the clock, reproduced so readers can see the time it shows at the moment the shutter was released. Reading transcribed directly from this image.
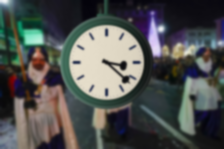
3:22
